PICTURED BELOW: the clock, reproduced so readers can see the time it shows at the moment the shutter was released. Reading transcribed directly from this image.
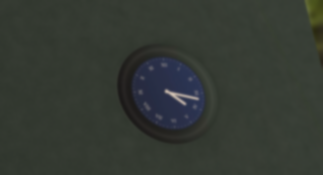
4:17
